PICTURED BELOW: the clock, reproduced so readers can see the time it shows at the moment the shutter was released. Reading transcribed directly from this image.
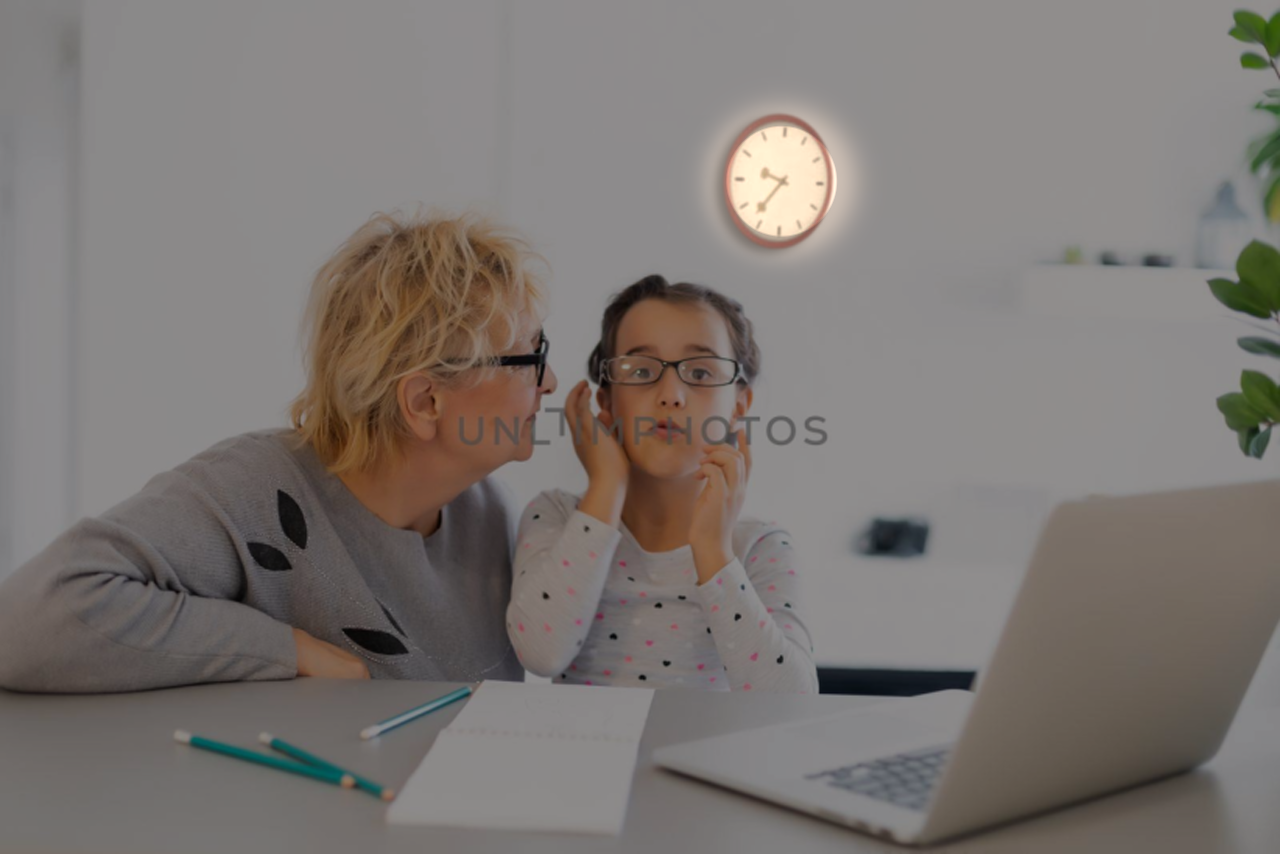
9:37
